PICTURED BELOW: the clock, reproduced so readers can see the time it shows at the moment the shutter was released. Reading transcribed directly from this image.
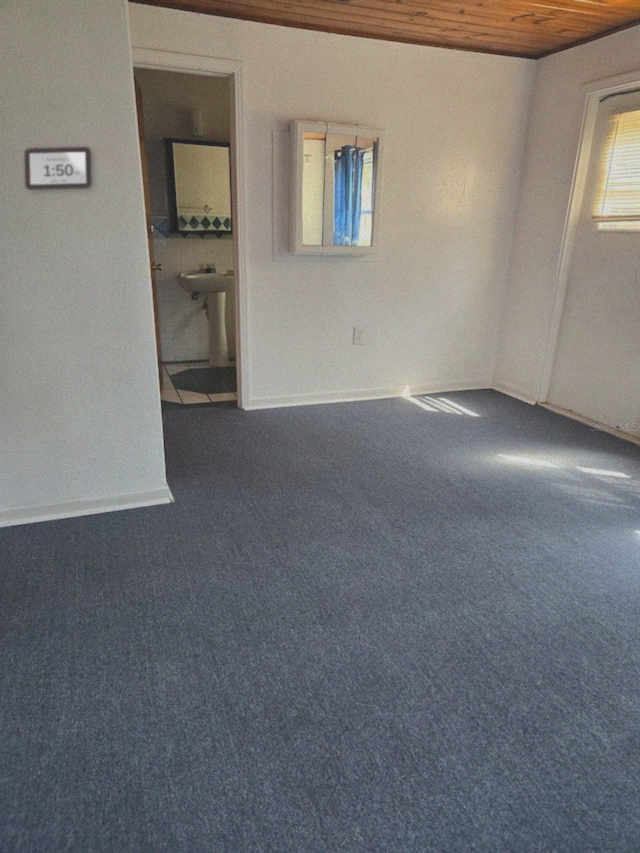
1:50
